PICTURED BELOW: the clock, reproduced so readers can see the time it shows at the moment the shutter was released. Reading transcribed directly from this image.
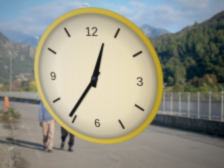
12:36
